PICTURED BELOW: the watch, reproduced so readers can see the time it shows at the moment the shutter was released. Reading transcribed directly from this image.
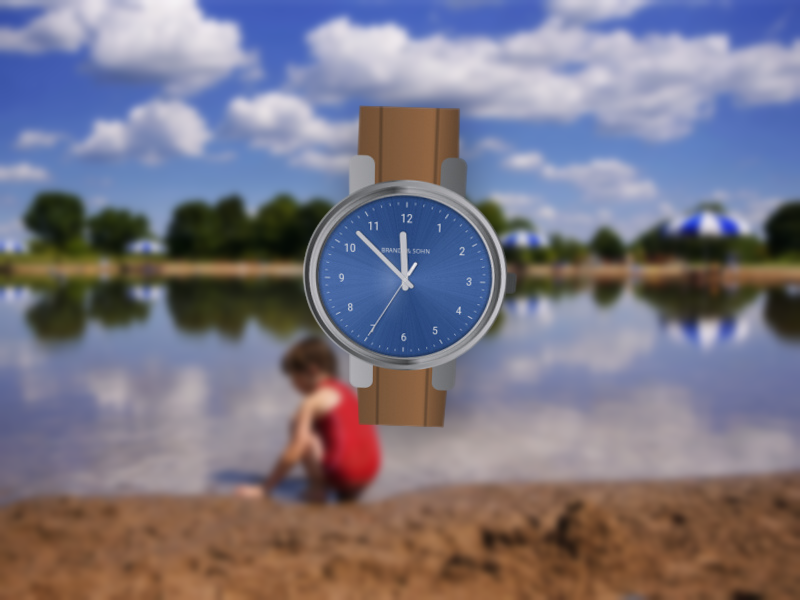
11:52:35
